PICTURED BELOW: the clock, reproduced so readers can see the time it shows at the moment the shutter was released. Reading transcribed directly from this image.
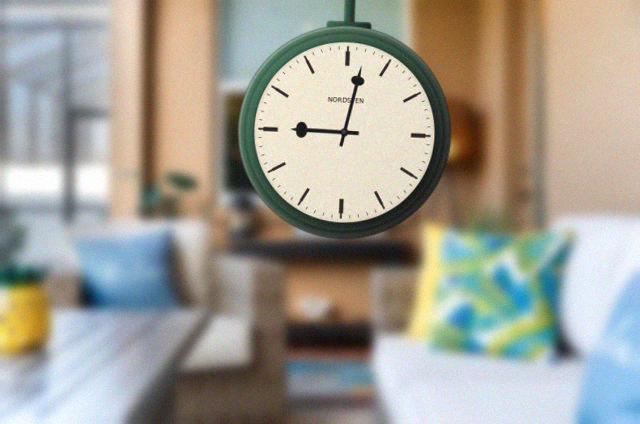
9:02
